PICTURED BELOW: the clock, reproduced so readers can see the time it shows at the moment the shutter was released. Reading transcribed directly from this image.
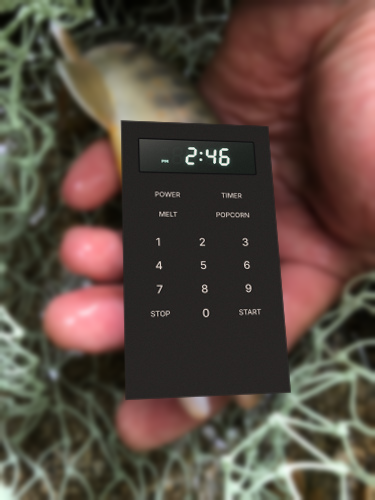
2:46
